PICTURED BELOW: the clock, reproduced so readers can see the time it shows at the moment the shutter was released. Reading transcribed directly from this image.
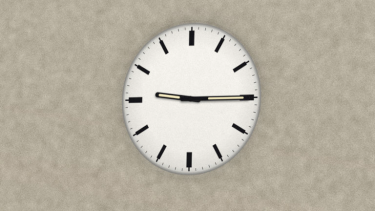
9:15
